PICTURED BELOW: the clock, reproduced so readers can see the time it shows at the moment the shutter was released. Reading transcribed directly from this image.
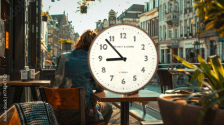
8:53
